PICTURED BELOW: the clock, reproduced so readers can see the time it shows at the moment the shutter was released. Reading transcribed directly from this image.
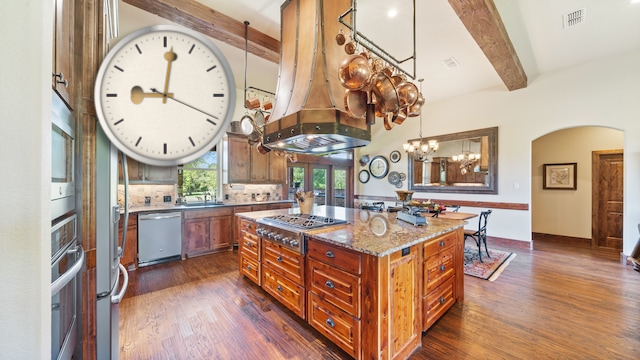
9:01:19
